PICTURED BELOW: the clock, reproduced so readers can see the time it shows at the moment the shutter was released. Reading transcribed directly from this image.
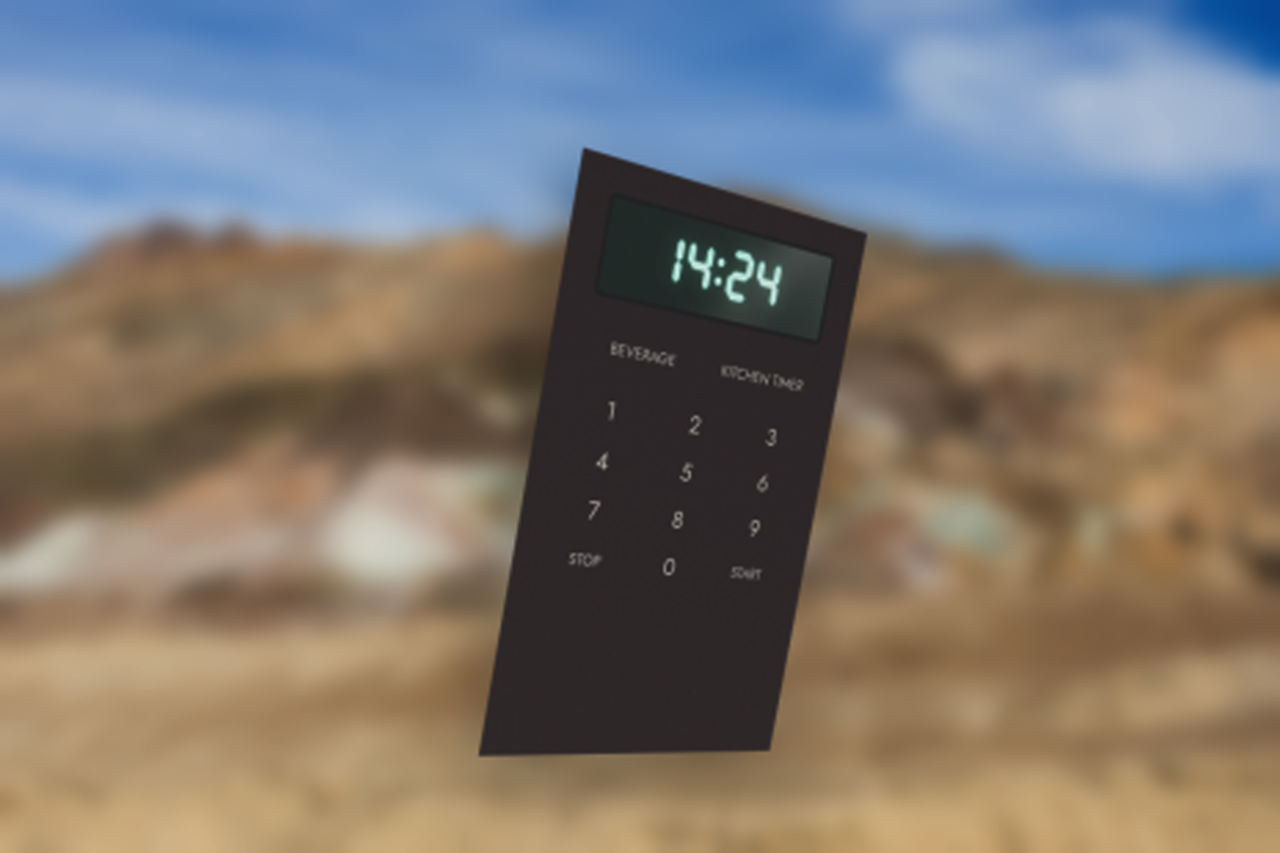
14:24
